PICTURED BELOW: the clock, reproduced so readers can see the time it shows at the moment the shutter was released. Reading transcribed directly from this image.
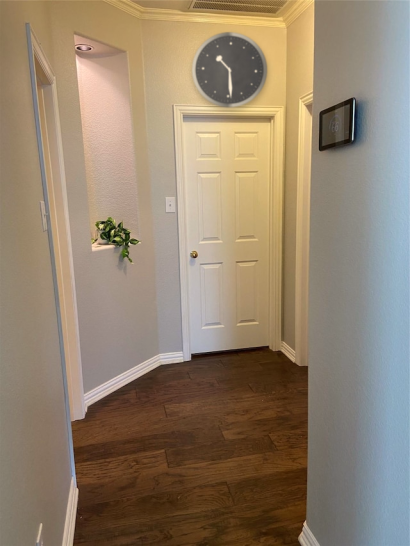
10:29
